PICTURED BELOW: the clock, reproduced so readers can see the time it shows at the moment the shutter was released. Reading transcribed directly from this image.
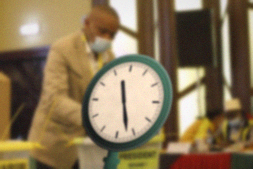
11:27
